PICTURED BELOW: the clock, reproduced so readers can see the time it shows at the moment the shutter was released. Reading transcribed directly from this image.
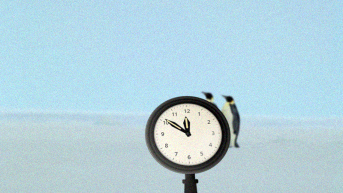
11:51
